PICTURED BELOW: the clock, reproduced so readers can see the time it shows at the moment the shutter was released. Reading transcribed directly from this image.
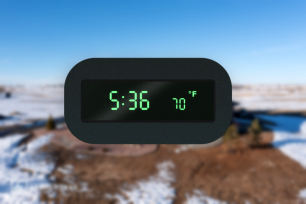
5:36
